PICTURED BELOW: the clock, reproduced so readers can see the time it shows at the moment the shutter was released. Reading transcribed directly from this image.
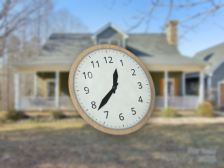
12:38
